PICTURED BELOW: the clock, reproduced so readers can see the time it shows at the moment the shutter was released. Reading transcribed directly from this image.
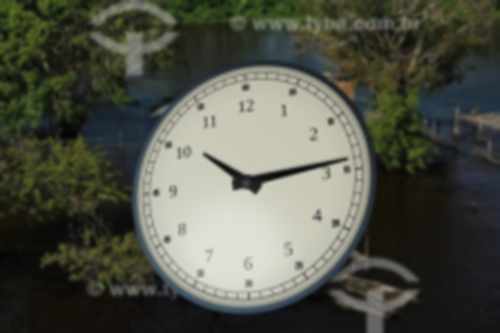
10:14
